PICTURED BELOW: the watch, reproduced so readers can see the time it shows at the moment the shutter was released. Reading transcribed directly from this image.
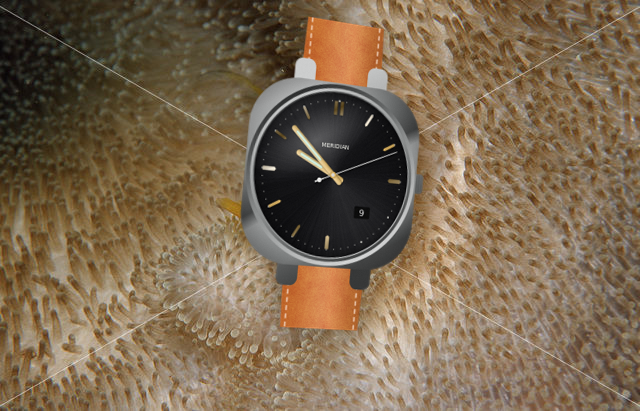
9:52:11
